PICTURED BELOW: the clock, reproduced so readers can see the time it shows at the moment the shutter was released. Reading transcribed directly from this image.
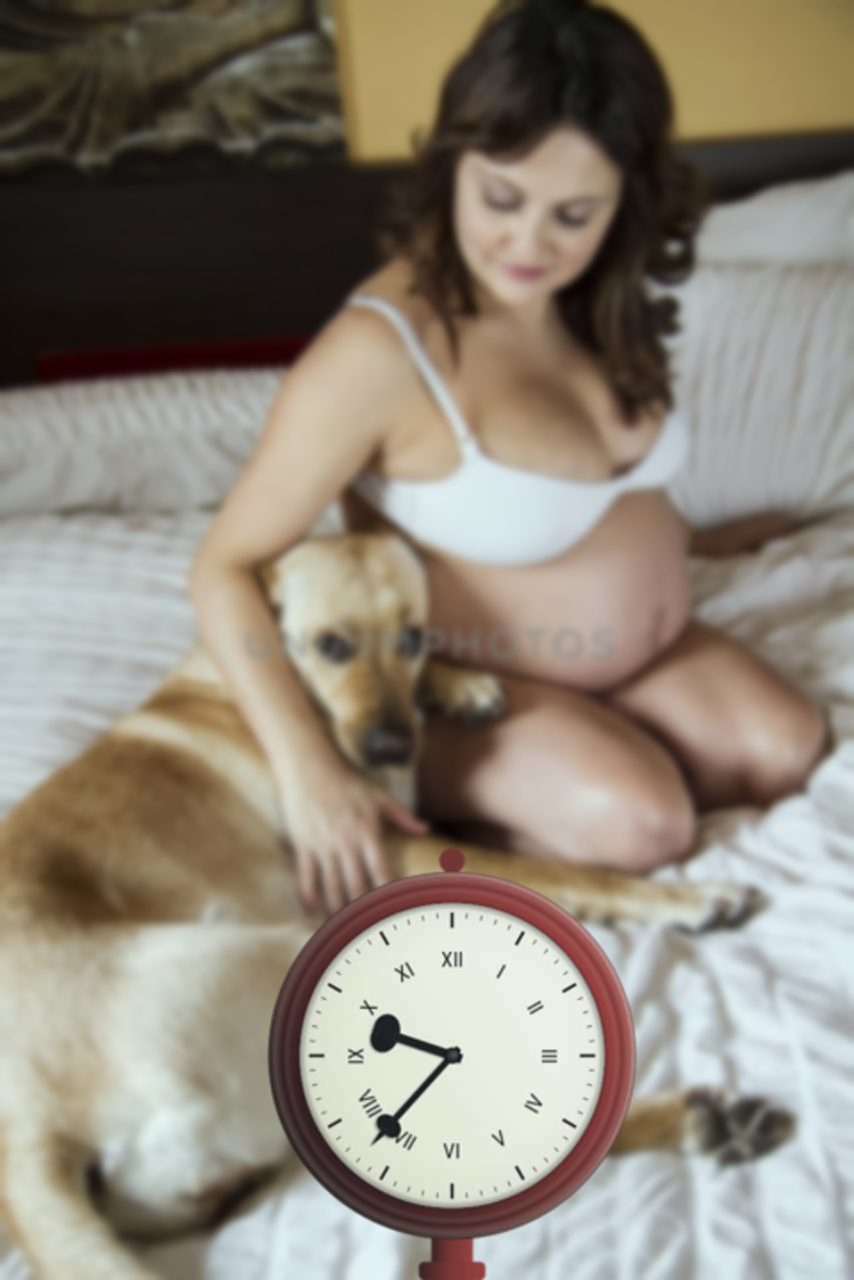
9:37
